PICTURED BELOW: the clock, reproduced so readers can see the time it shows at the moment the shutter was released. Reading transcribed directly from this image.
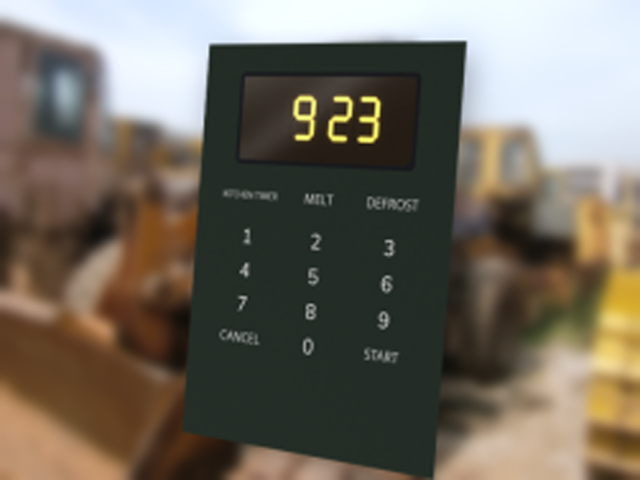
9:23
